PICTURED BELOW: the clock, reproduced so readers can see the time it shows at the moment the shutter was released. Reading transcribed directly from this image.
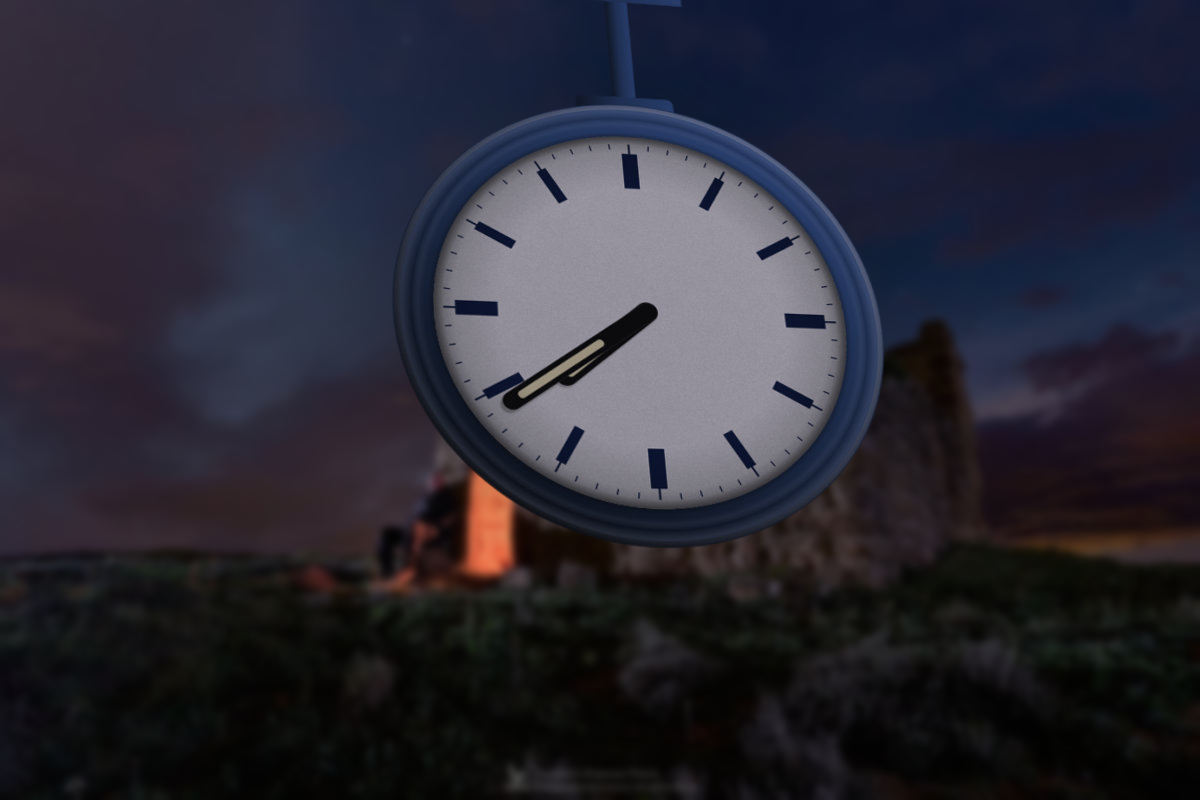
7:39
